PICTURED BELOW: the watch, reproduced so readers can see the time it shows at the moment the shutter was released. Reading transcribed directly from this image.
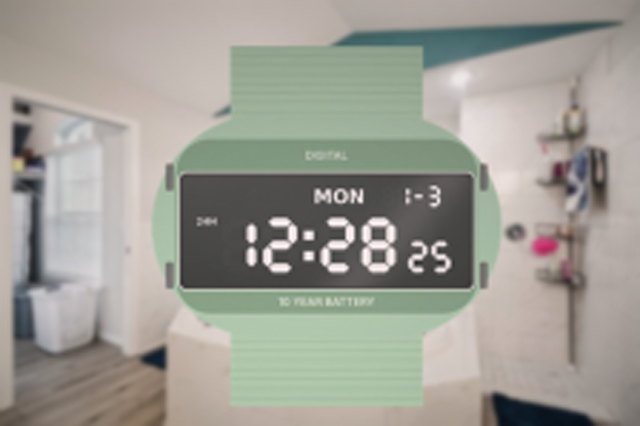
12:28:25
